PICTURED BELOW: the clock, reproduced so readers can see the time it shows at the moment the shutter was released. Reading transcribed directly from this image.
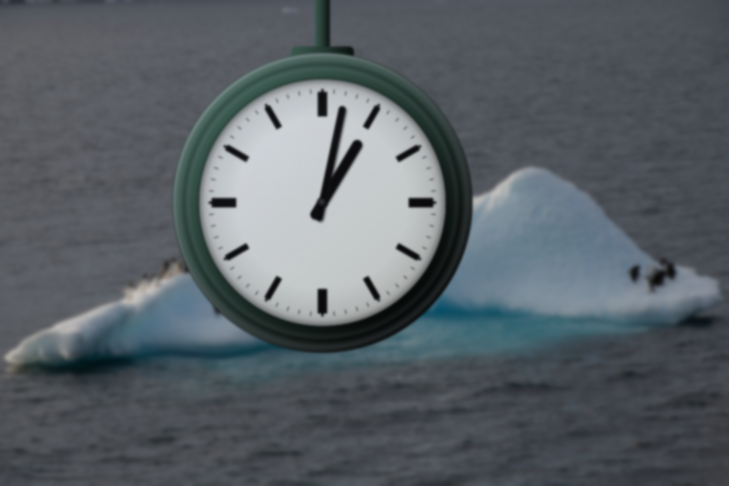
1:02
